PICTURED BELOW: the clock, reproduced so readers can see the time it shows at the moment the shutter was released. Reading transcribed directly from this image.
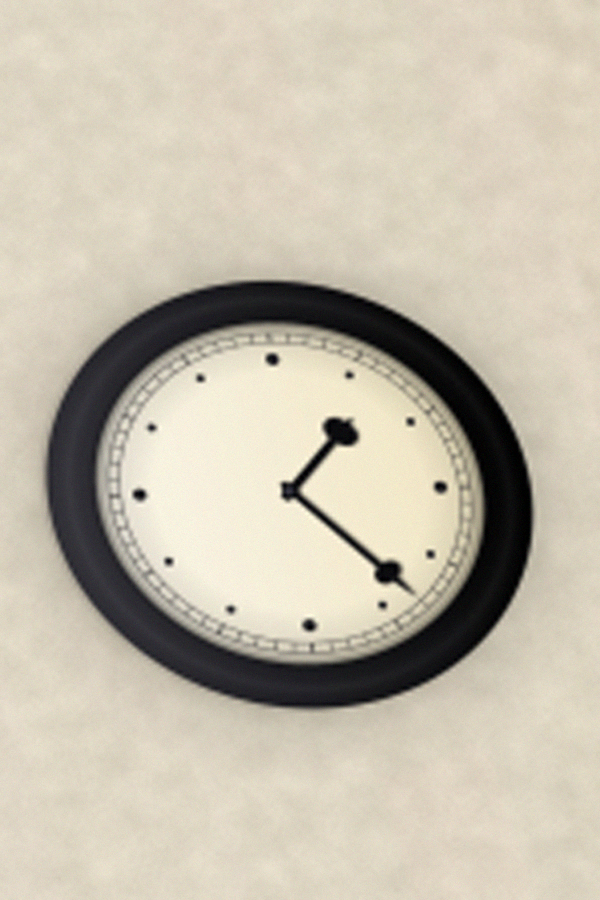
1:23
